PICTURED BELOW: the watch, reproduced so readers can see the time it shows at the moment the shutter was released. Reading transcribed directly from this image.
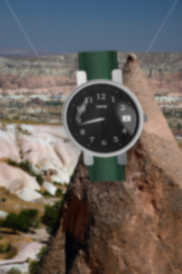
8:43
